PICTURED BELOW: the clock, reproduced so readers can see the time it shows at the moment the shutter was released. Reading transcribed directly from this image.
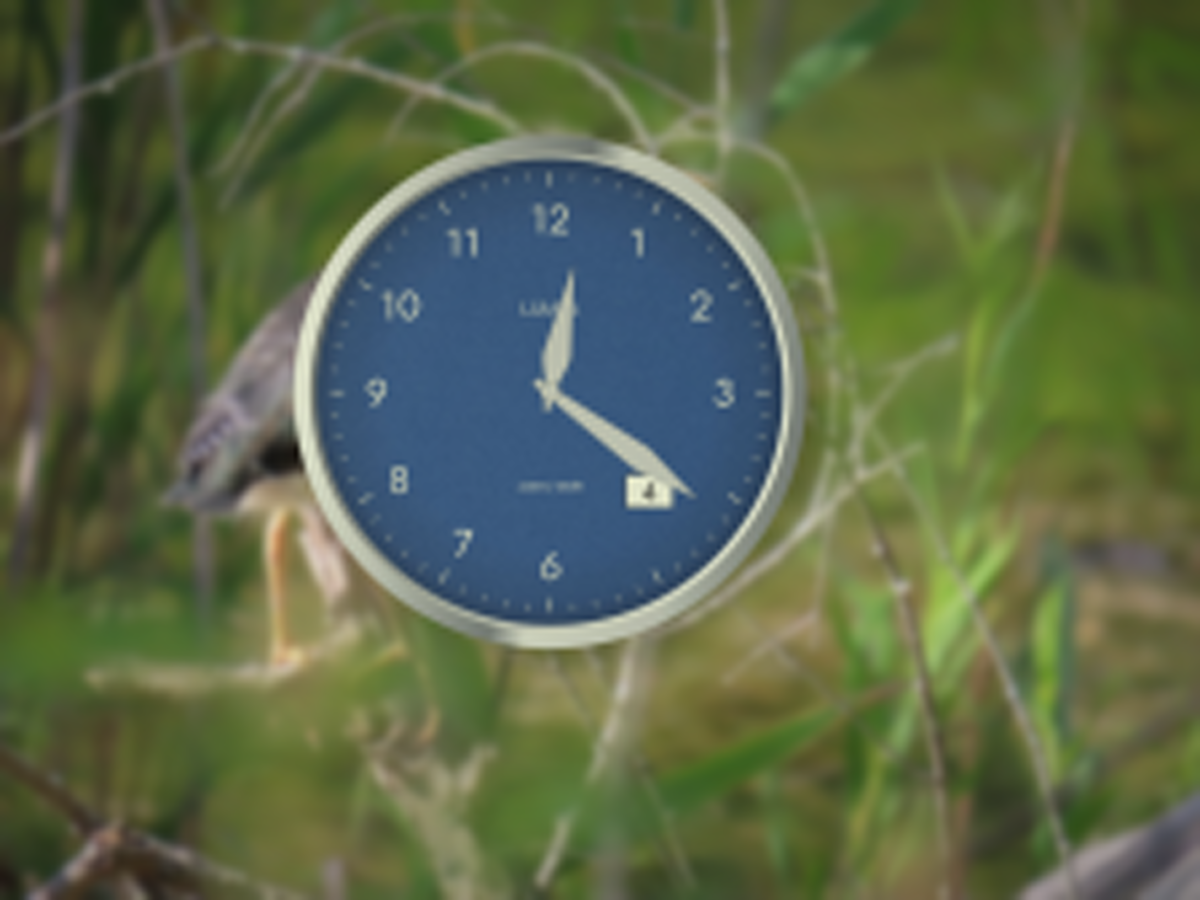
12:21
